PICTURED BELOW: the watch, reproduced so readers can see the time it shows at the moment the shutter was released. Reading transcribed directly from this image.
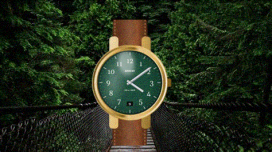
4:09
